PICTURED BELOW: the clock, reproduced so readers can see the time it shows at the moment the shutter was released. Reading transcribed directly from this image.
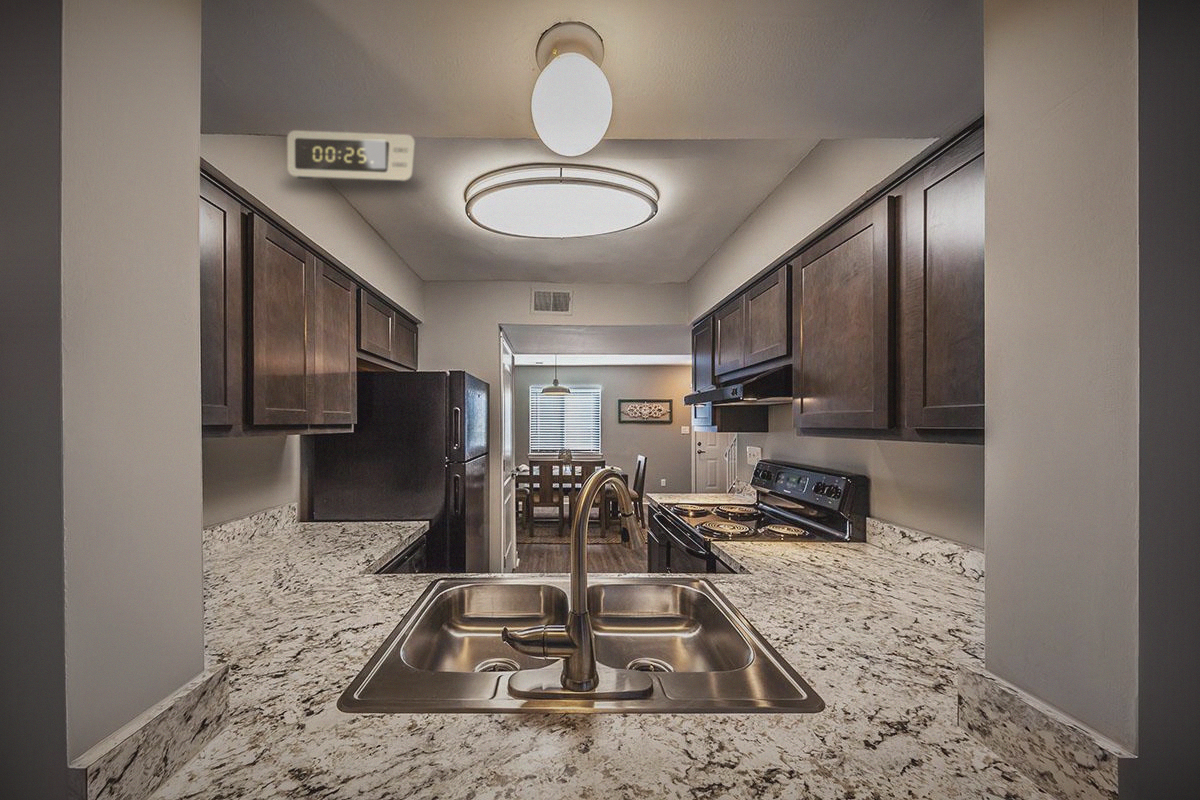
0:25
